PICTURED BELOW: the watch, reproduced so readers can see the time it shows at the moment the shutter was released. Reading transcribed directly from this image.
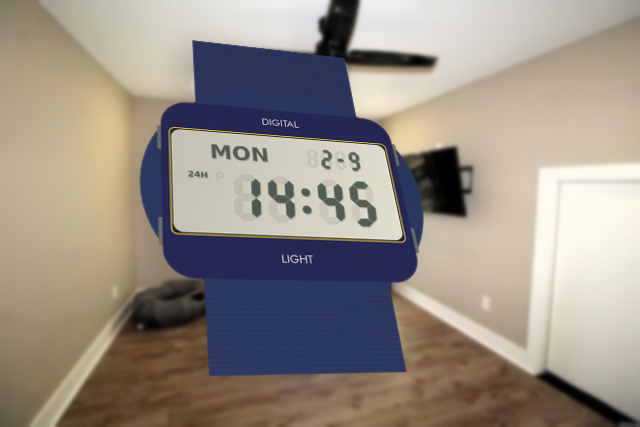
14:45
